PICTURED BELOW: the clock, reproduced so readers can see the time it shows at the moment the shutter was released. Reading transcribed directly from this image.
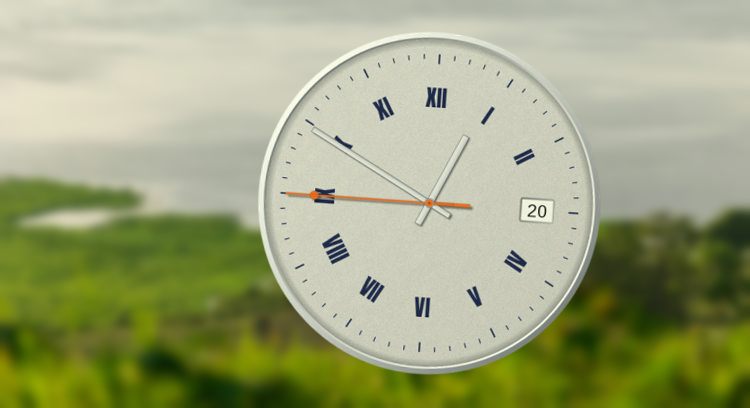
12:49:45
